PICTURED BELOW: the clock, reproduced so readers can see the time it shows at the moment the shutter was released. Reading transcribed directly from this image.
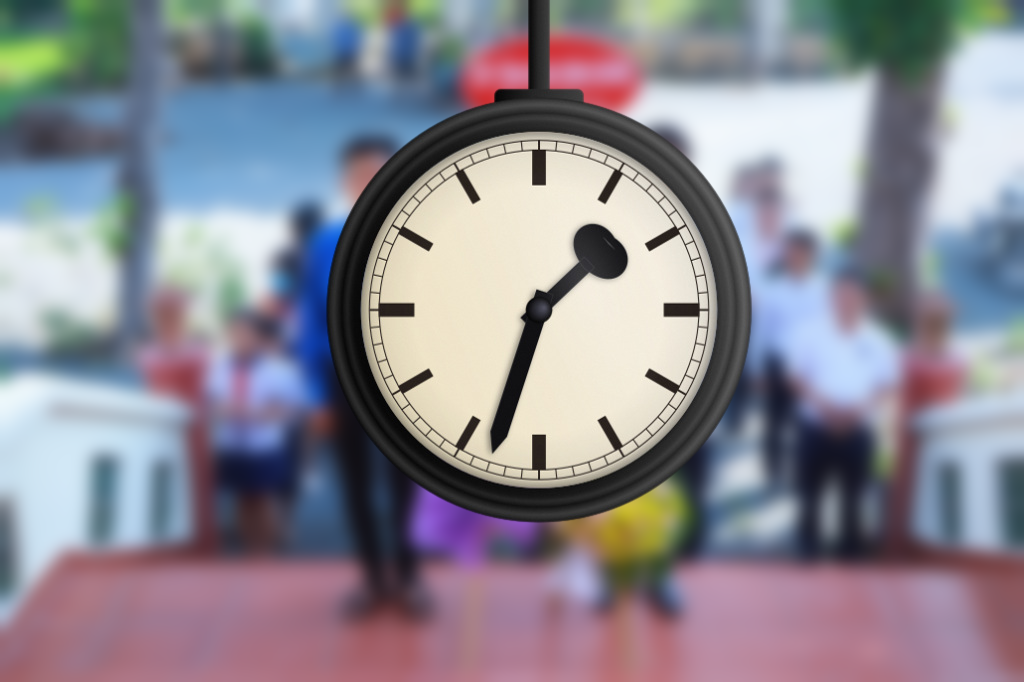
1:33
